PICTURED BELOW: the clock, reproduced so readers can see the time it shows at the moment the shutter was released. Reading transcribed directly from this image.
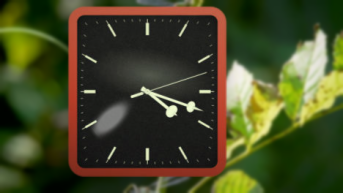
4:18:12
